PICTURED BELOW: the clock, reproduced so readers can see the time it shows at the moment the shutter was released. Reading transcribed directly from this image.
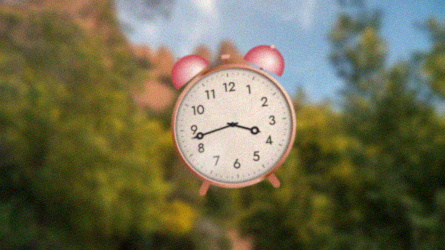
3:43
